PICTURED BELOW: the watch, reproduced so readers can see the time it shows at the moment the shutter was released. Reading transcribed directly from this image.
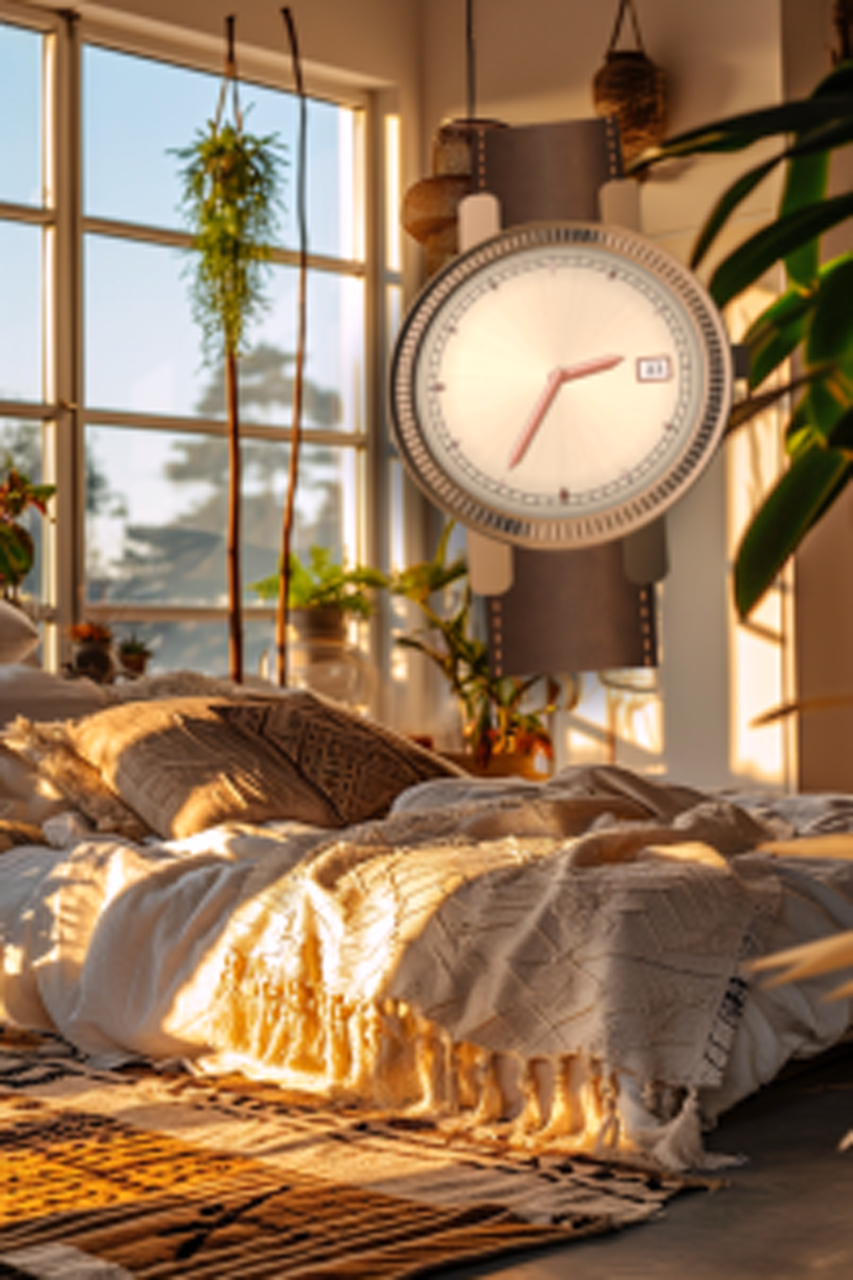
2:35
